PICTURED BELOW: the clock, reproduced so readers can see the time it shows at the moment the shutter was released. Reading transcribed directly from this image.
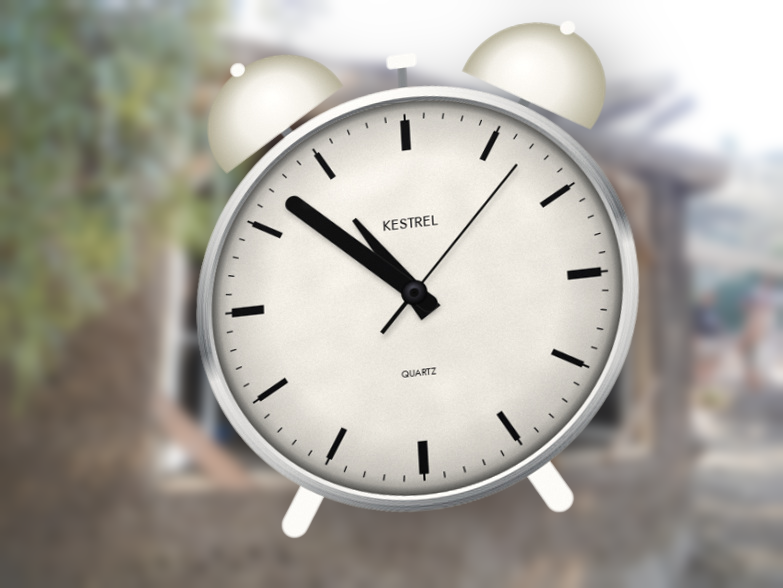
10:52:07
